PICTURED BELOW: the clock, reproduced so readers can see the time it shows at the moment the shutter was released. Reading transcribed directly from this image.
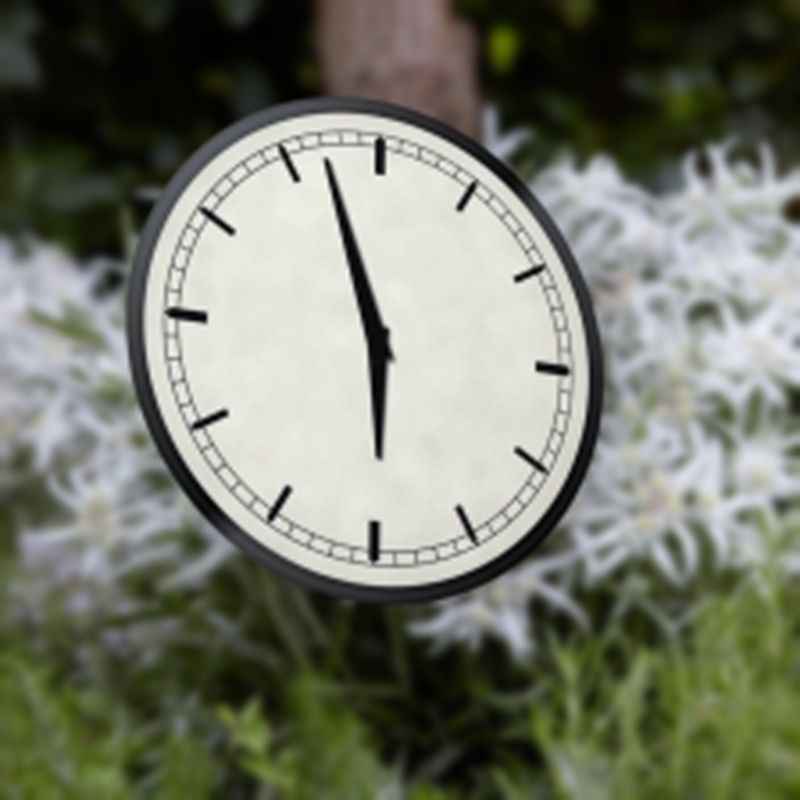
5:57
